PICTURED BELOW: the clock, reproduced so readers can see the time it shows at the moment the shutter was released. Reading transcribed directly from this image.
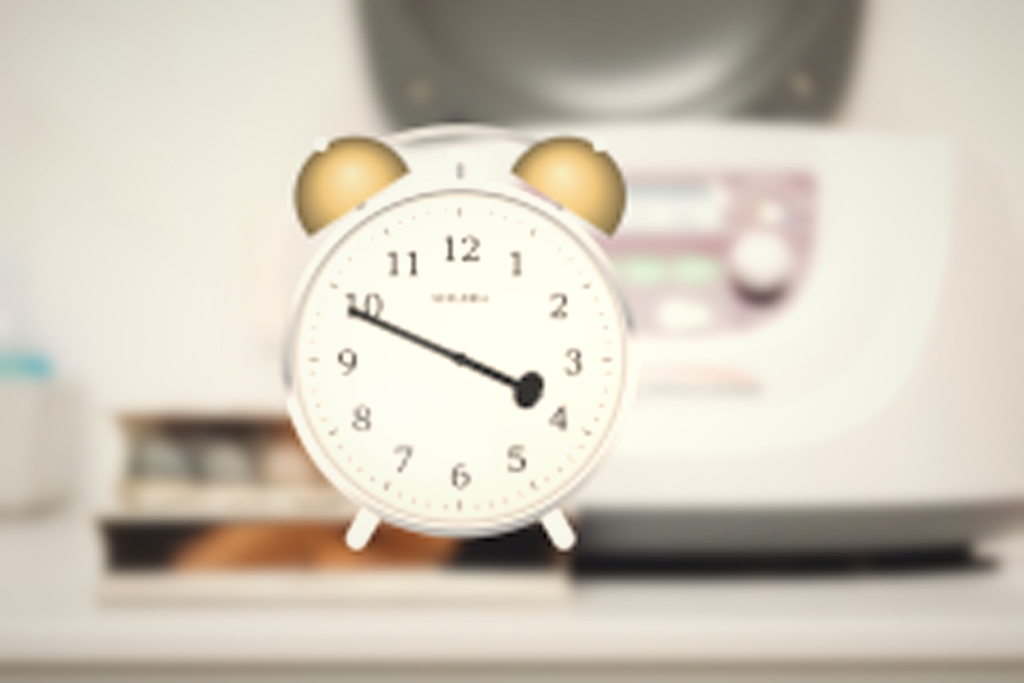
3:49
